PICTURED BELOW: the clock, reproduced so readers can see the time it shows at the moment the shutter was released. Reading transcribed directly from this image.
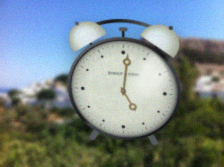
5:01
